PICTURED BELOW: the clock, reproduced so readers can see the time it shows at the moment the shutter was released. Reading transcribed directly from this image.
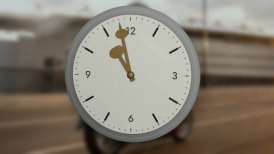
10:58
